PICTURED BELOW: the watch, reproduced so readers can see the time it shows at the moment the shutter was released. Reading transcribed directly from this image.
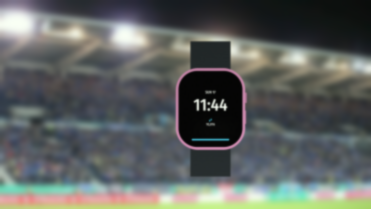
11:44
